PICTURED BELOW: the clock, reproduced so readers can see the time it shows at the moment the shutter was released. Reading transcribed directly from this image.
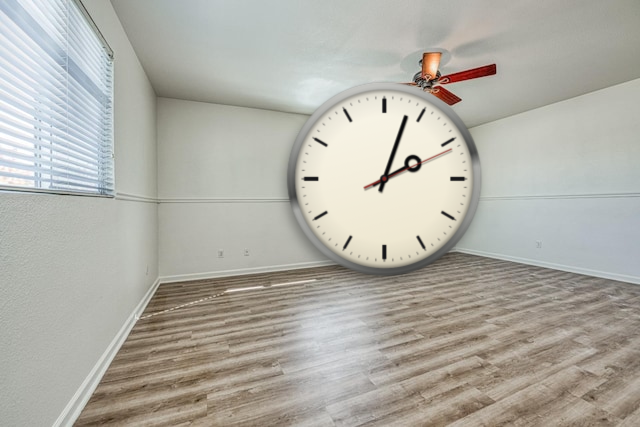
2:03:11
